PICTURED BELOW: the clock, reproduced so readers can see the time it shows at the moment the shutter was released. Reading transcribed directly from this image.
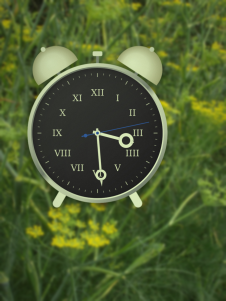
3:29:13
